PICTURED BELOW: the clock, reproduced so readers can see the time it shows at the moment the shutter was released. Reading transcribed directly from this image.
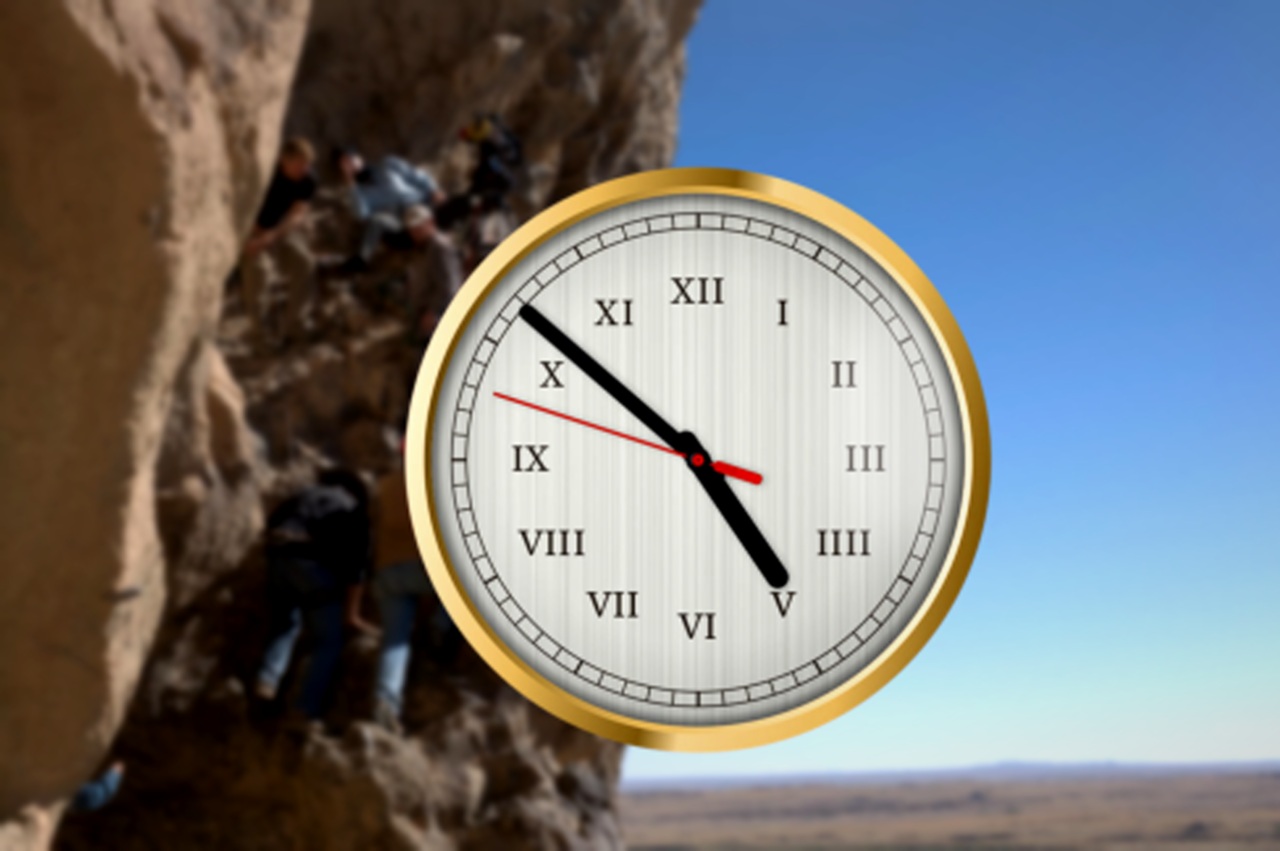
4:51:48
